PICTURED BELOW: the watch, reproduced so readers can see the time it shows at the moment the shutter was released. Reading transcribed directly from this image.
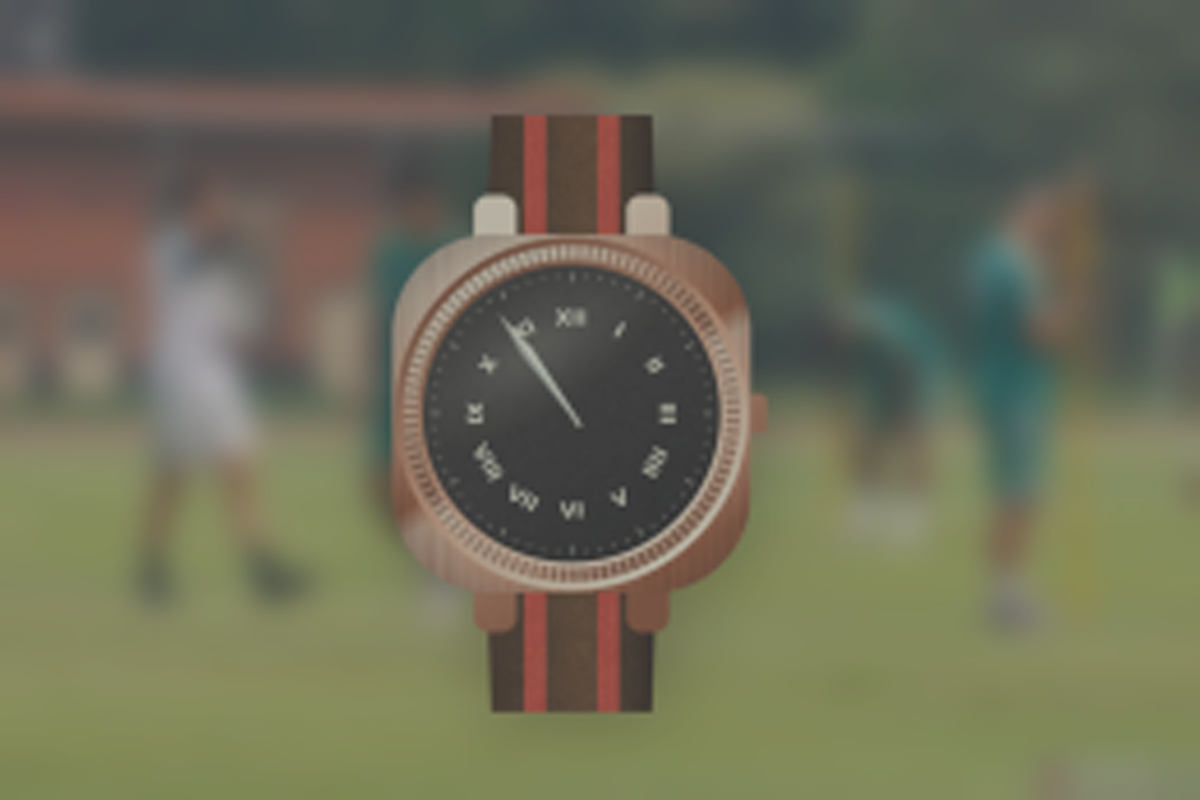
10:54
